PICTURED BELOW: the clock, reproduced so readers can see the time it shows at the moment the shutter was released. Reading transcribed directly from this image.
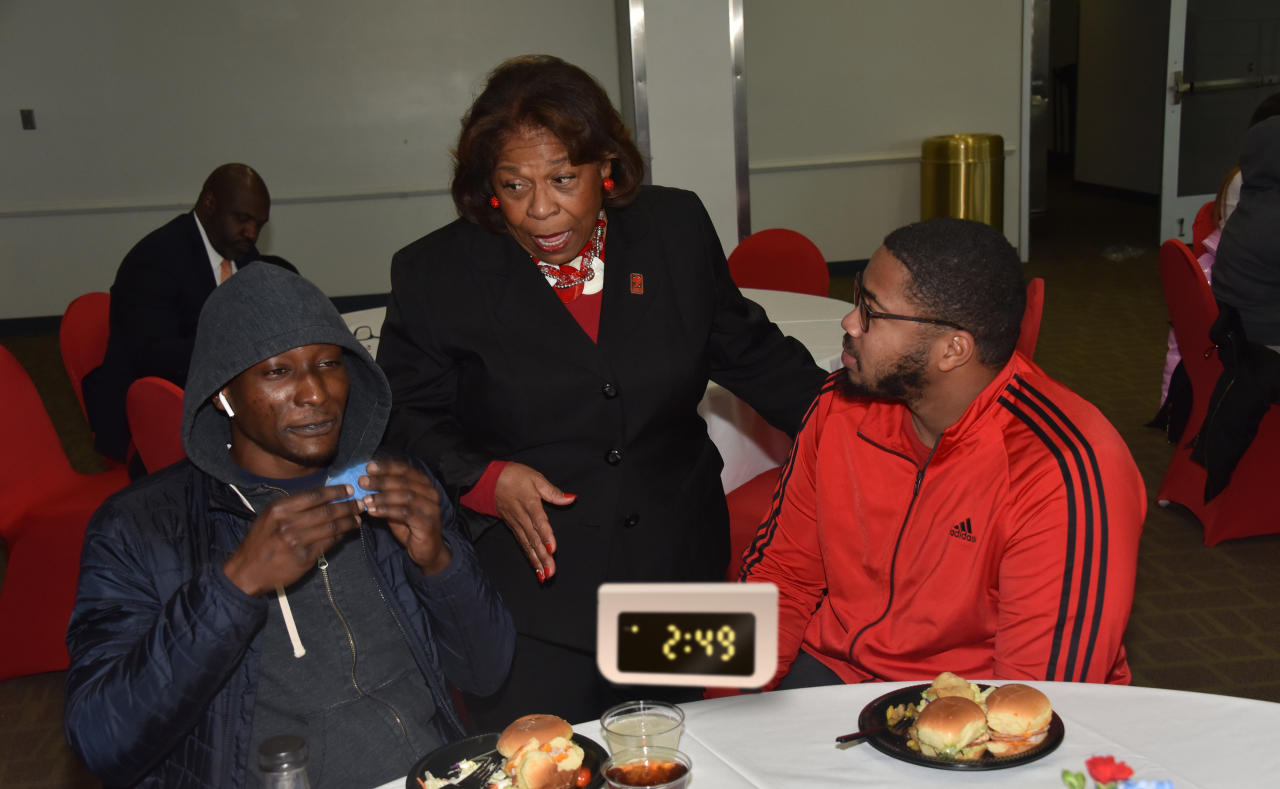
2:49
